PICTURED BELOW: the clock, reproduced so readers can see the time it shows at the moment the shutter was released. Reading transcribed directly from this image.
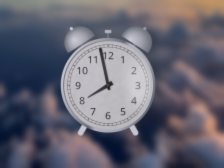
7:58
